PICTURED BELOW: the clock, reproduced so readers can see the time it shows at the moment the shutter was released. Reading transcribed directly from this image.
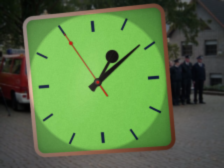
1:08:55
